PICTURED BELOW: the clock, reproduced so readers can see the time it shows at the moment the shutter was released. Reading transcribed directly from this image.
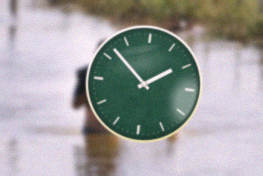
1:52
